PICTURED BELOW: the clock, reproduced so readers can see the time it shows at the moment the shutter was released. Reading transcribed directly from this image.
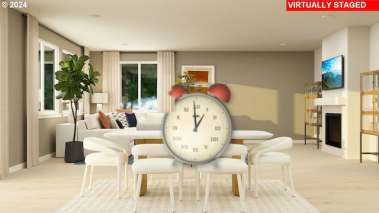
12:59
